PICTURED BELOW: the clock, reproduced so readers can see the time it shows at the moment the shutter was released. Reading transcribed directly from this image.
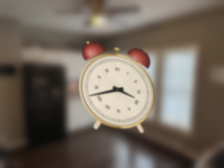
3:42
